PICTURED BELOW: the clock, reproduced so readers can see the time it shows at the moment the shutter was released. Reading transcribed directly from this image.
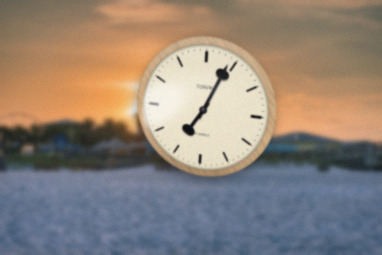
7:04
